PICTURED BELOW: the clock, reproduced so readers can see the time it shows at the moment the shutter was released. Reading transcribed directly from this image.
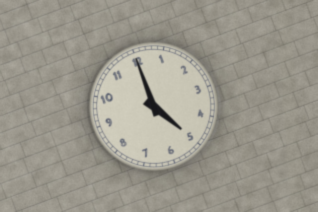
5:00
